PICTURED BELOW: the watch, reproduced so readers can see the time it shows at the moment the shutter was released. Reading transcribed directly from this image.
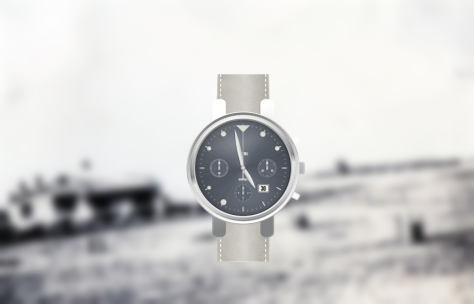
4:58
